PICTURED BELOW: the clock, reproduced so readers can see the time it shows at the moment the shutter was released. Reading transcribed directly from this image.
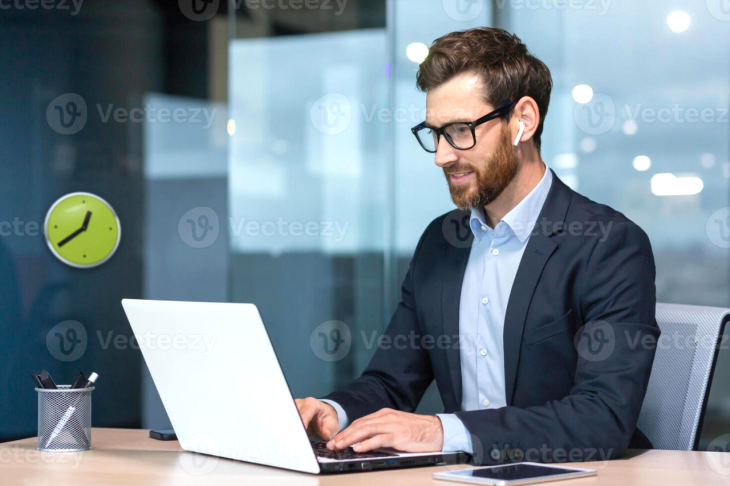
12:39
